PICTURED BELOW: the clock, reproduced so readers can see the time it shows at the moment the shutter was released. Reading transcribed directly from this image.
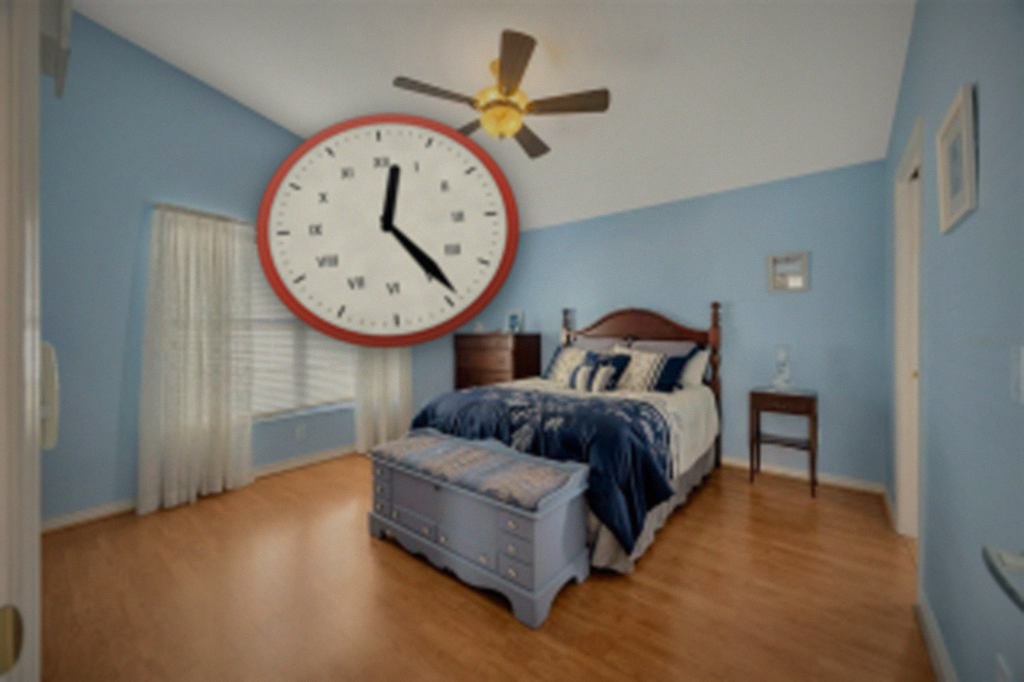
12:24
